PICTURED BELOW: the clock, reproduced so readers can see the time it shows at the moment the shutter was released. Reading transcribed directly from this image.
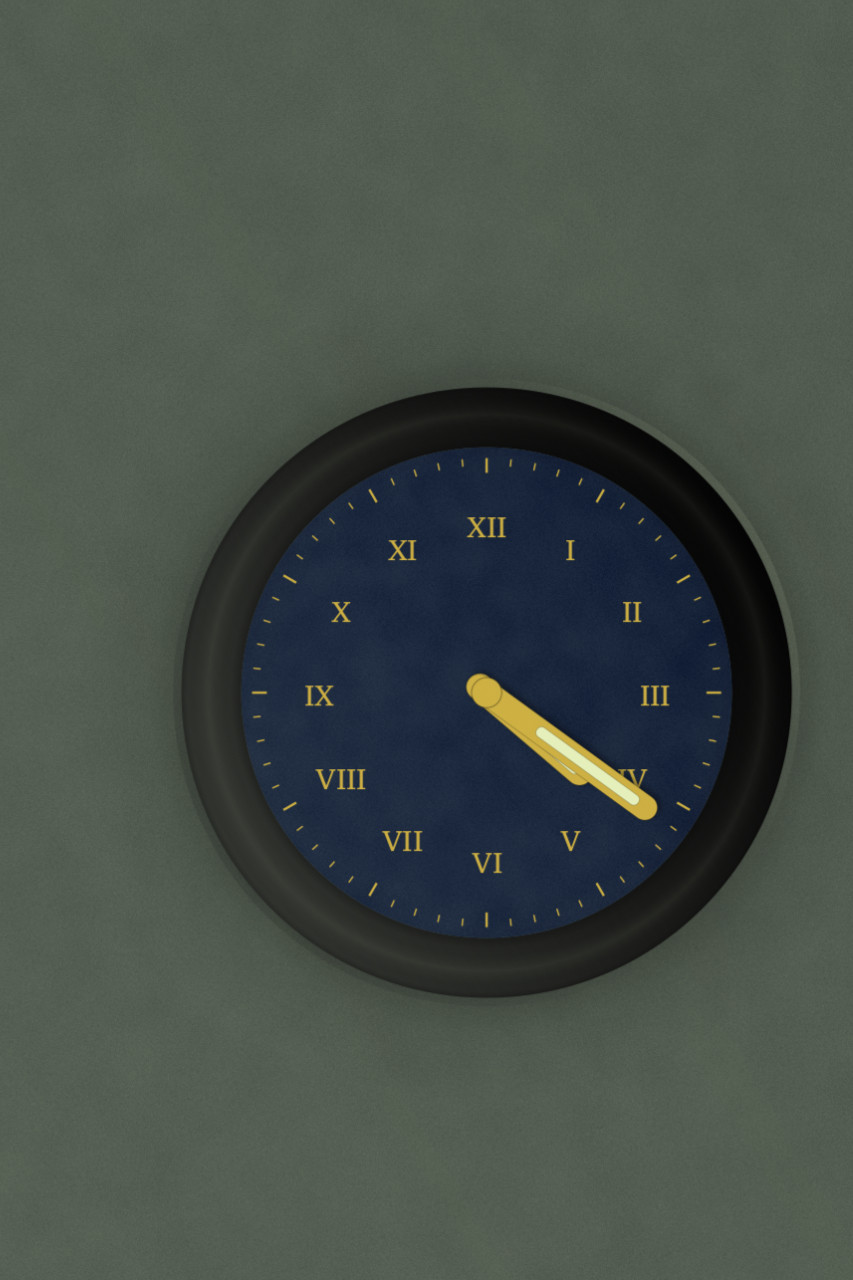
4:21
